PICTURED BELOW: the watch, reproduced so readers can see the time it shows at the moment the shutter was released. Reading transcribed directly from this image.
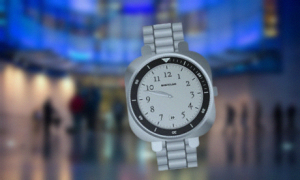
9:48
